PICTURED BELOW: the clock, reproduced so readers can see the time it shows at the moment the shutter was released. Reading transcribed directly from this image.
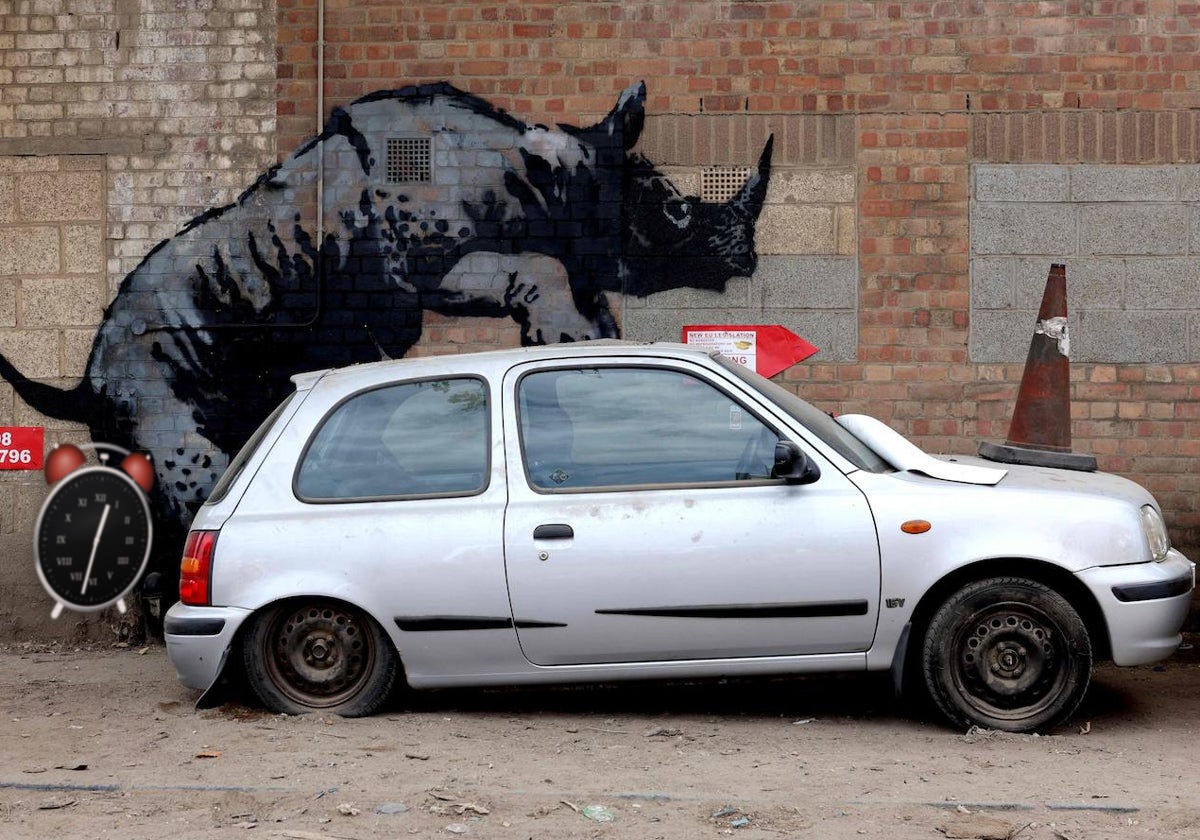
12:32
